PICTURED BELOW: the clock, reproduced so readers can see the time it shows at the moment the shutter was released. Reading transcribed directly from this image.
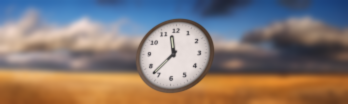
11:37
